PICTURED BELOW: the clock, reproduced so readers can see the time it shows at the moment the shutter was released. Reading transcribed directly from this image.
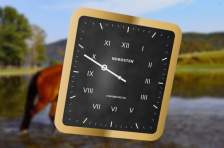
9:49
